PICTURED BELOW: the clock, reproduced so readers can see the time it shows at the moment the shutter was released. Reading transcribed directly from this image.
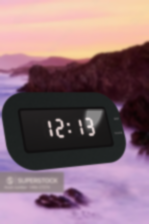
12:13
